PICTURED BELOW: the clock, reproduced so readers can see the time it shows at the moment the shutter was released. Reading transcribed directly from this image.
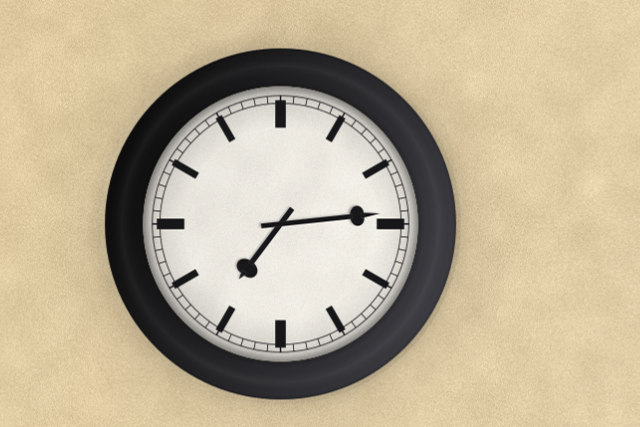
7:14
